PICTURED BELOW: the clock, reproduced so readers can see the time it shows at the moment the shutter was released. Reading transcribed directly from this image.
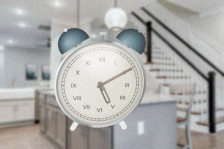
5:10
